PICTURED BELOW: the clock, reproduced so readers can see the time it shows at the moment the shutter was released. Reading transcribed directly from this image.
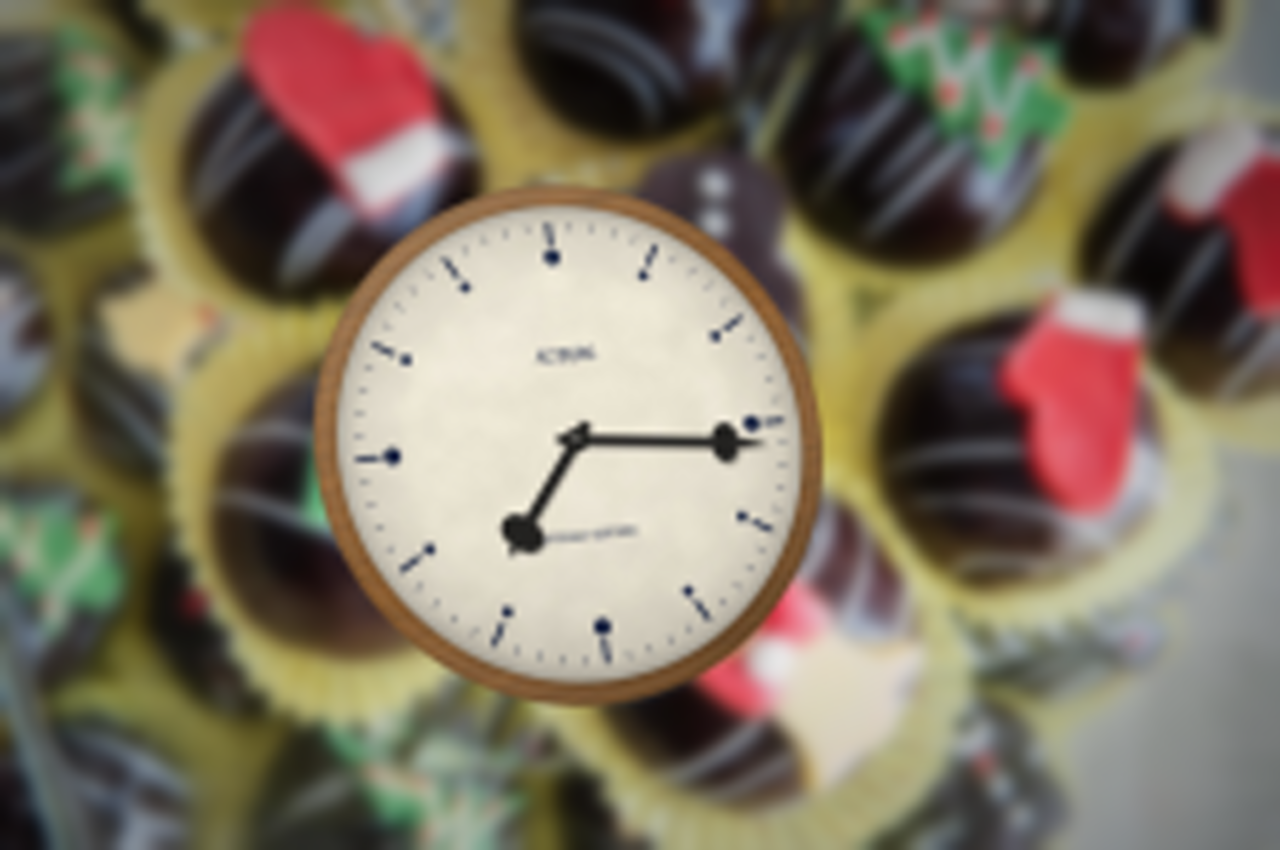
7:16
